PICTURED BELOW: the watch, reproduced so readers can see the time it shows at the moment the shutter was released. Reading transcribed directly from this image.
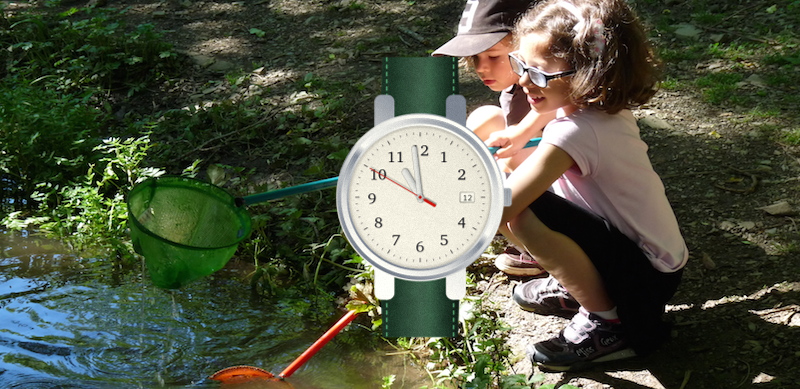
10:58:50
